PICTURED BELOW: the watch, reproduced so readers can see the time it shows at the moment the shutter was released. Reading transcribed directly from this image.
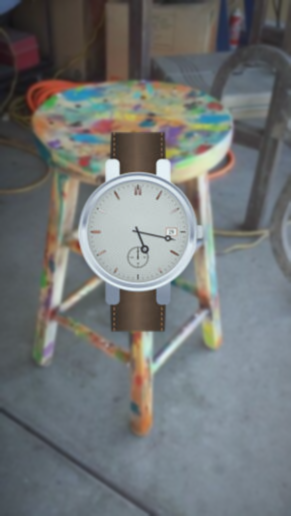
5:17
